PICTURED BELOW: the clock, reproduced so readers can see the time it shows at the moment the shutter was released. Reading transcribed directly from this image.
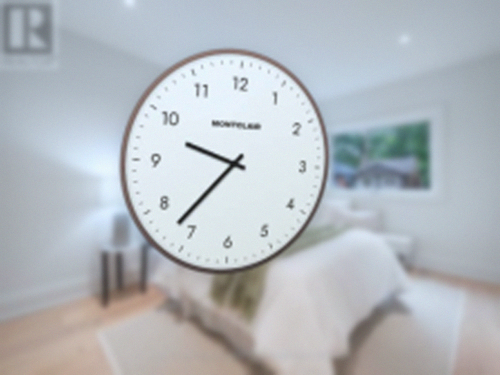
9:37
